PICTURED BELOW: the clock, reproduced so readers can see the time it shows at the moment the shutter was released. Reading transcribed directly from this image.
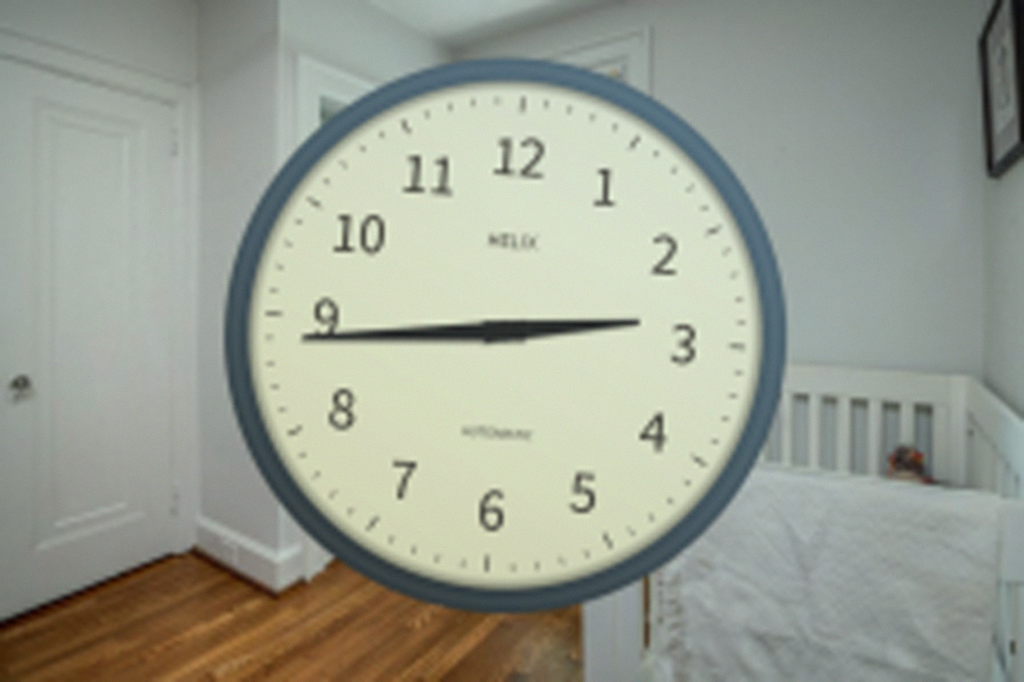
2:44
